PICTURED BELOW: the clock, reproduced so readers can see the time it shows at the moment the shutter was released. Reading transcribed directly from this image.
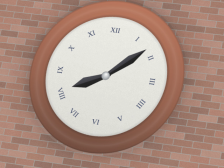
8:08
